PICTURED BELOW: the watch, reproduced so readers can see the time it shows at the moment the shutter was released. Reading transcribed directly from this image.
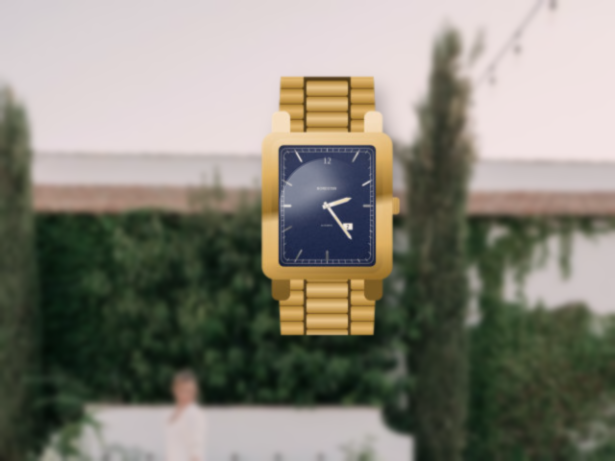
2:24
